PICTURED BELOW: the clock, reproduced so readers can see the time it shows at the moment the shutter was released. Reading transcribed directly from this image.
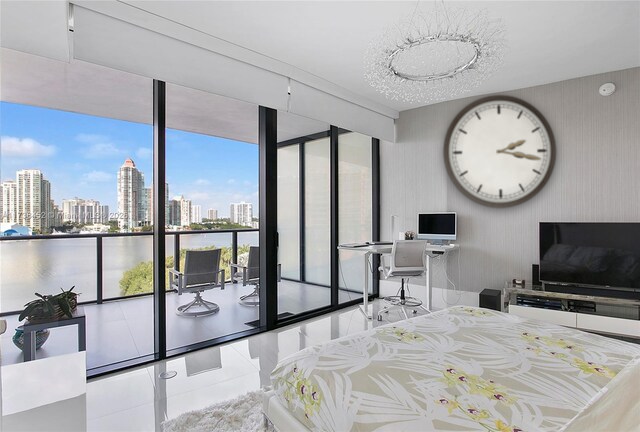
2:17
